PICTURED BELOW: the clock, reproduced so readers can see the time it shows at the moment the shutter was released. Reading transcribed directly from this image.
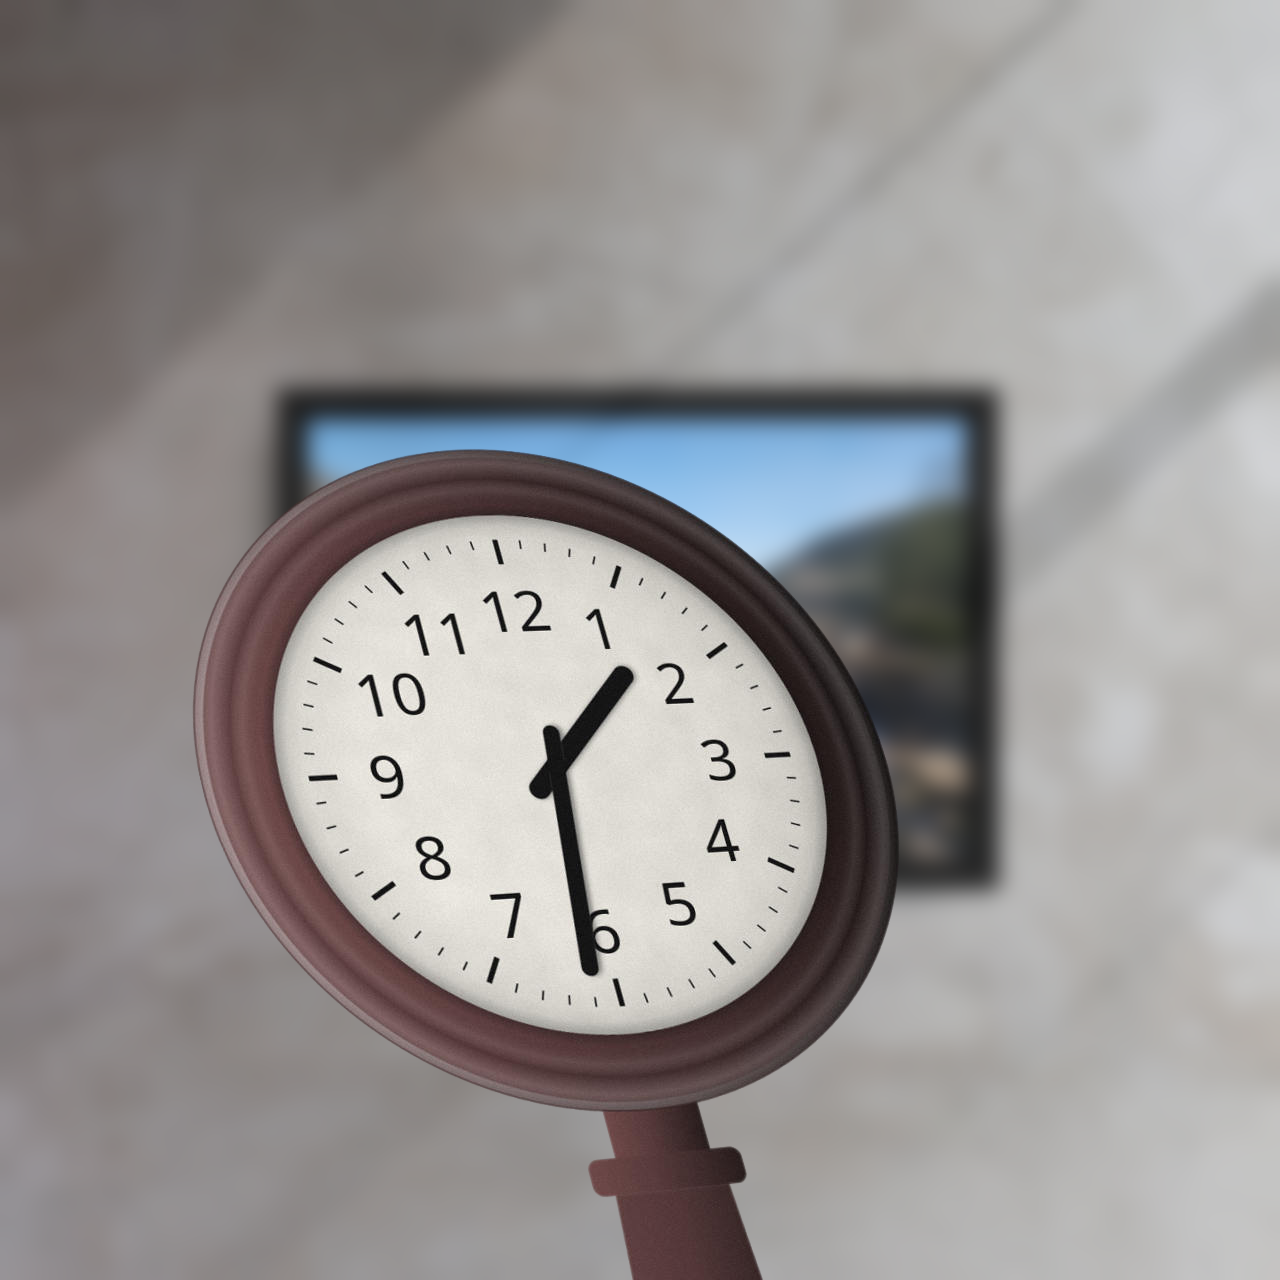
1:31
